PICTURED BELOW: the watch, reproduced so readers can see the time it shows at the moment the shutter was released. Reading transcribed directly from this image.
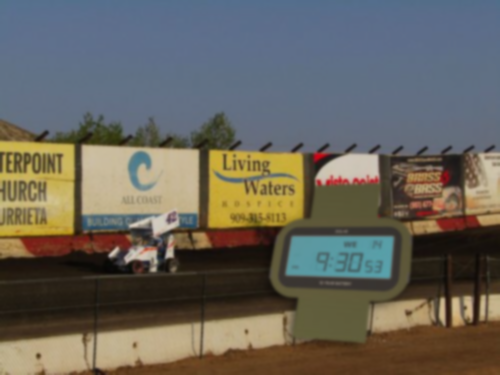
9:30
